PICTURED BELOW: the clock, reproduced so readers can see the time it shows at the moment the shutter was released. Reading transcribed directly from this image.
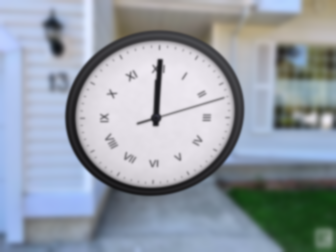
12:00:12
